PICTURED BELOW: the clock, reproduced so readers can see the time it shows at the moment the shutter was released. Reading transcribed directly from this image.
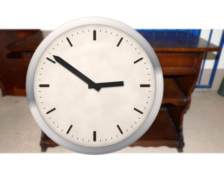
2:51
